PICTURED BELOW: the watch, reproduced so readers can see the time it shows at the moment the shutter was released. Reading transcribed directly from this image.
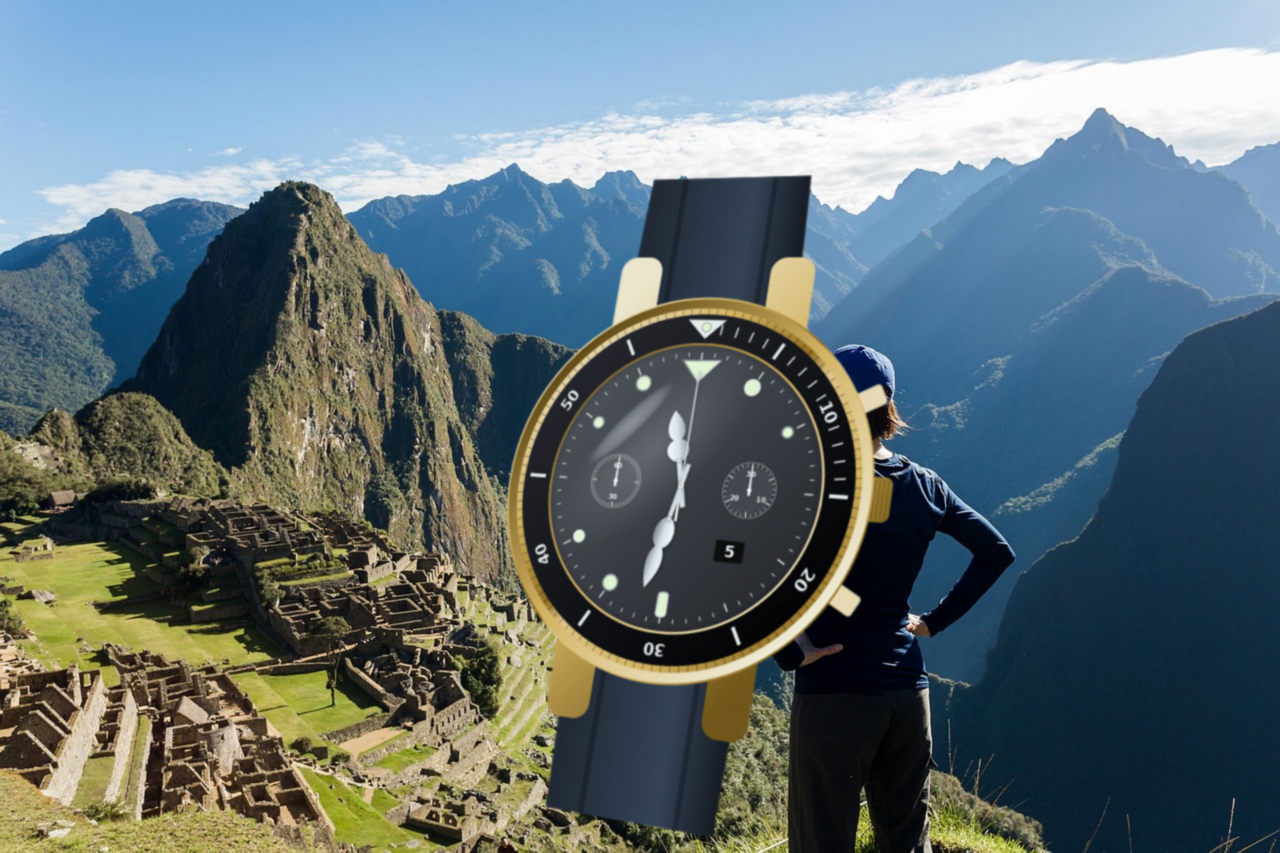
11:32
